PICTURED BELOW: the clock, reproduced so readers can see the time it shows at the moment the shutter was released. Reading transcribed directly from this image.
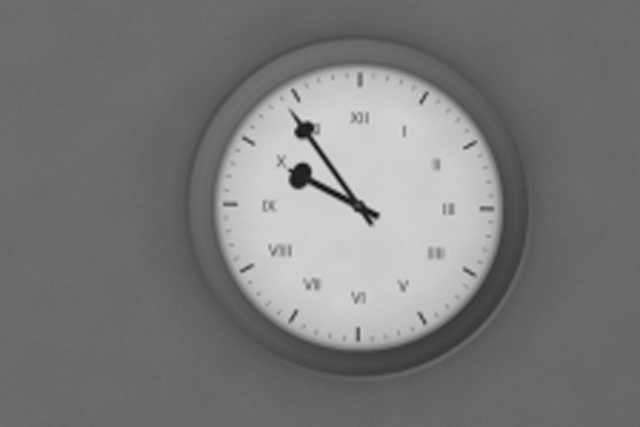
9:54
